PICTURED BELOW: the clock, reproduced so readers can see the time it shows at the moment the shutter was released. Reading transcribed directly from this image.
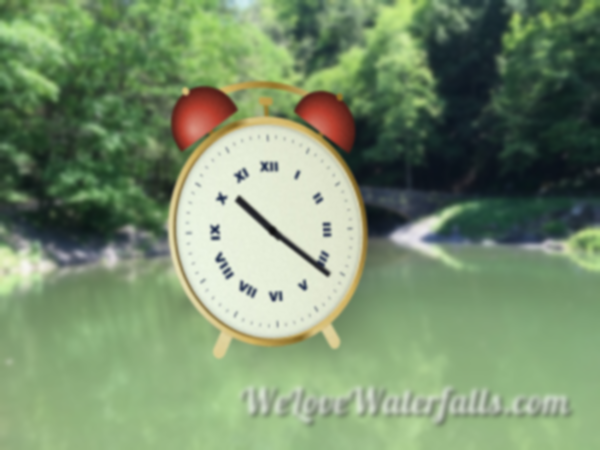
10:21
